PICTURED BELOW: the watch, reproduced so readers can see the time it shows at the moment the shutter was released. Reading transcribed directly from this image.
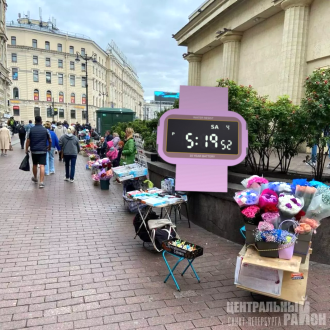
5:19:52
